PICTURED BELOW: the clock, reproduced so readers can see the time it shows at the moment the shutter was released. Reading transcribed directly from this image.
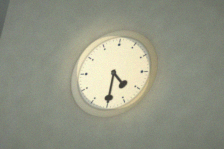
4:30
